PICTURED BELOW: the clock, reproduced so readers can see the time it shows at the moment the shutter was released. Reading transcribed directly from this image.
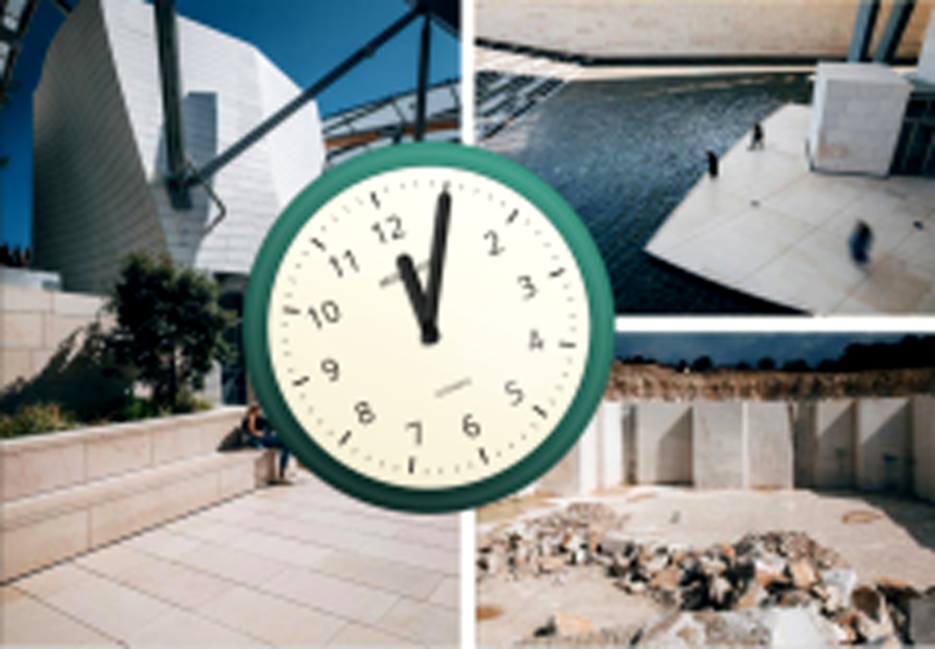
12:05
